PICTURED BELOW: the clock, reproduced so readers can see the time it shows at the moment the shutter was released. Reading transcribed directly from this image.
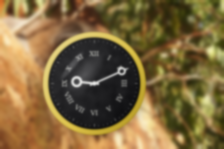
9:11
